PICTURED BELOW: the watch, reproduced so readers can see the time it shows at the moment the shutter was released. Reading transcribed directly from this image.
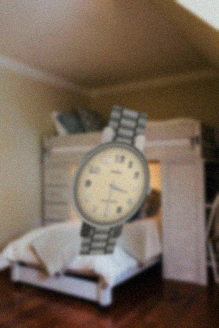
3:30
